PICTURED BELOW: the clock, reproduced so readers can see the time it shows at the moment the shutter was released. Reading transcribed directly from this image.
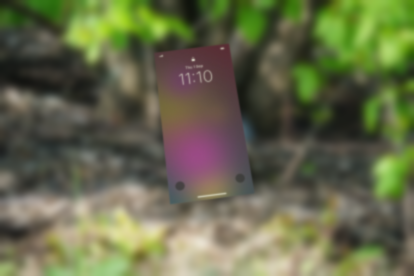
11:10
